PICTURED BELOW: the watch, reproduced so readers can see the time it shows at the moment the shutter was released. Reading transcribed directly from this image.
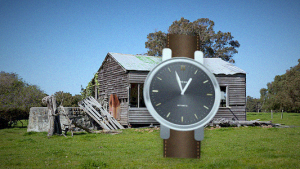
12:57
